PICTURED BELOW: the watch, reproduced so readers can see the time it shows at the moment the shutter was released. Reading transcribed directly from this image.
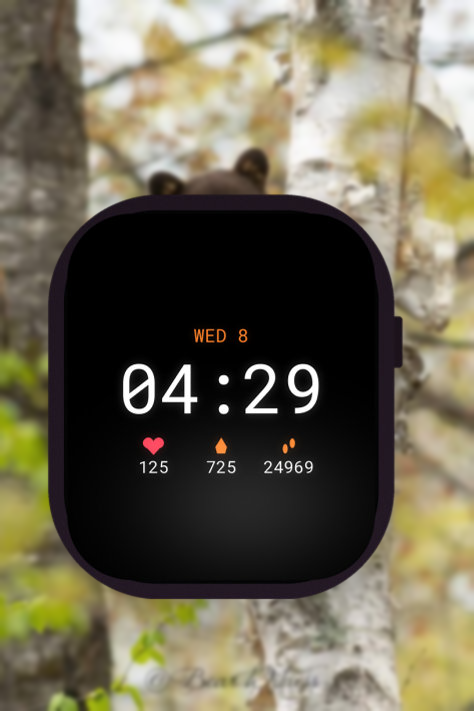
4:29
